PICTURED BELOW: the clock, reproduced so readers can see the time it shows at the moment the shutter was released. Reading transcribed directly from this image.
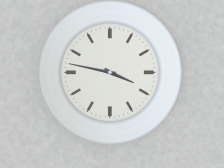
3:47
